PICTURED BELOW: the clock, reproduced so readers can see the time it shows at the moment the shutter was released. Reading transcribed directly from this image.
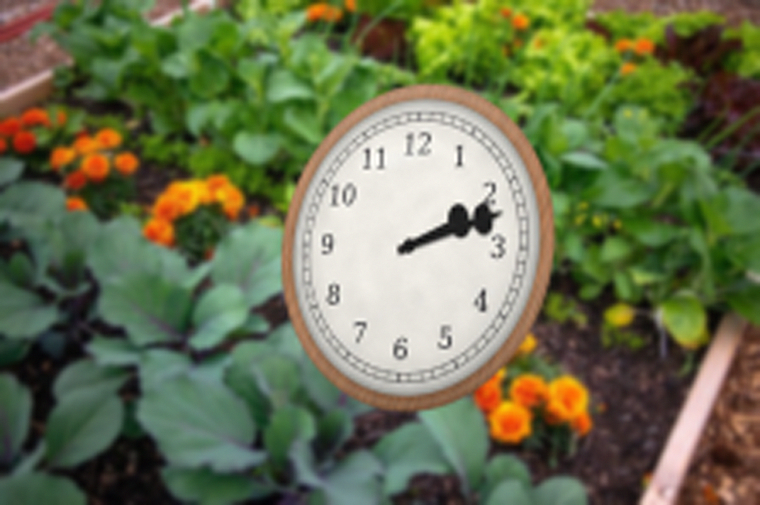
2:12
